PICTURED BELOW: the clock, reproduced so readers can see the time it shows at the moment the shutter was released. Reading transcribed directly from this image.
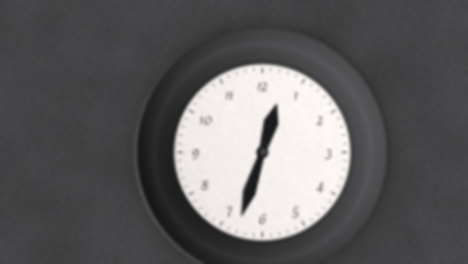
12:33
